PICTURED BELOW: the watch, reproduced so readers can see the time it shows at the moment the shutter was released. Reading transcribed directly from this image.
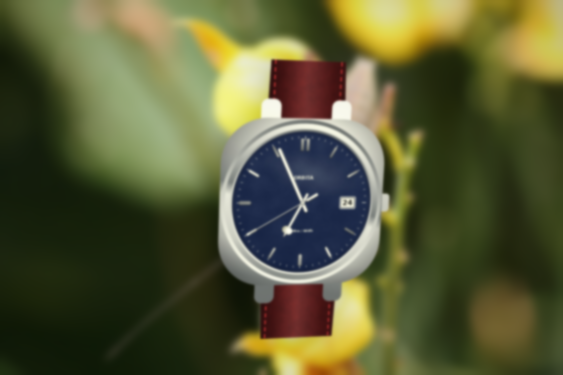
6:55:40
